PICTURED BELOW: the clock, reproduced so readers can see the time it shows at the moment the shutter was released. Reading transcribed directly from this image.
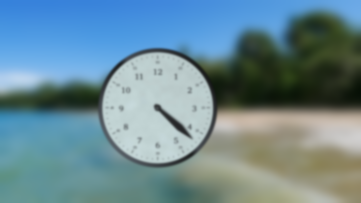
4:22
